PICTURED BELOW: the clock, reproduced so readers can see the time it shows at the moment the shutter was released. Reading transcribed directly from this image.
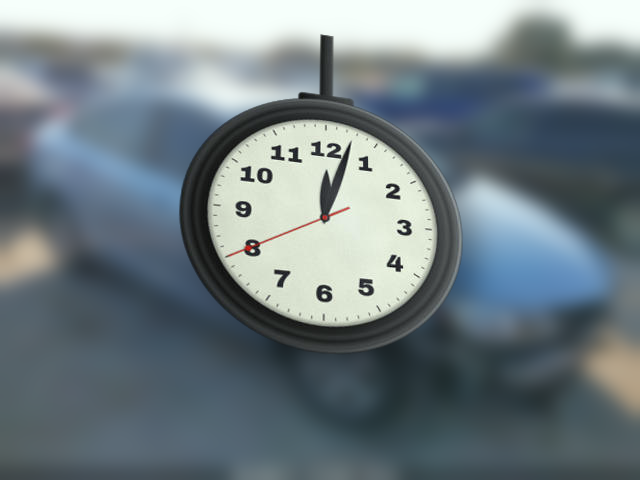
12:02:40
